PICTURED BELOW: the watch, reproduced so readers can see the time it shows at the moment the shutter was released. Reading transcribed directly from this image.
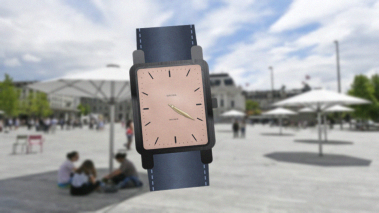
4:21
